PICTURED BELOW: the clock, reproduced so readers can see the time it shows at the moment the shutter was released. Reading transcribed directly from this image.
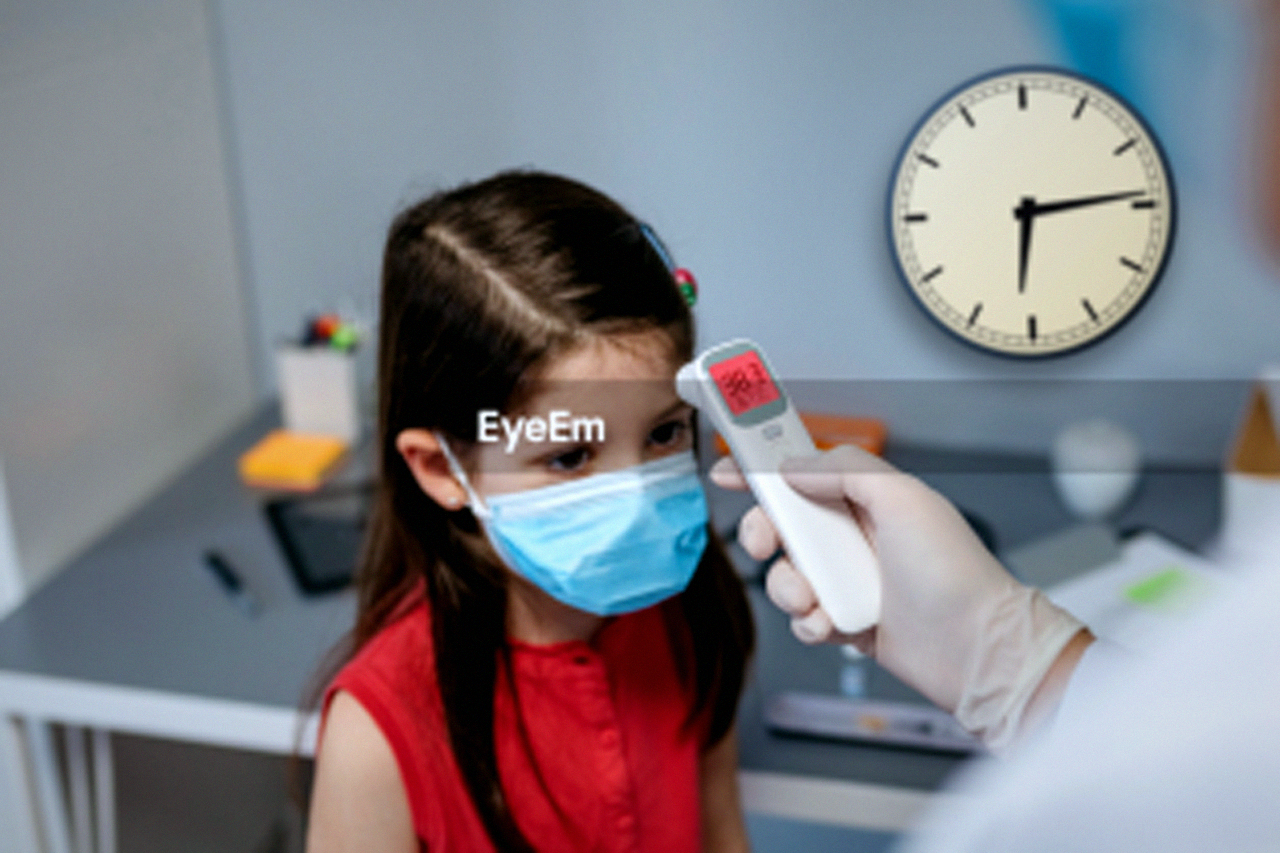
6:14
